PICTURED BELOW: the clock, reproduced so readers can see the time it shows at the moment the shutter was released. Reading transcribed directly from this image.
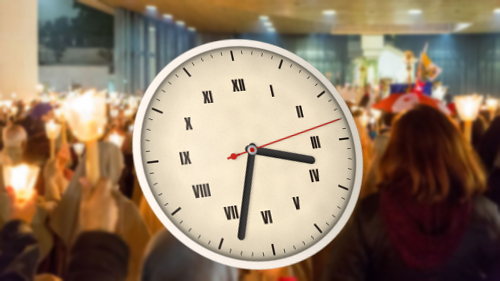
3:33:13
